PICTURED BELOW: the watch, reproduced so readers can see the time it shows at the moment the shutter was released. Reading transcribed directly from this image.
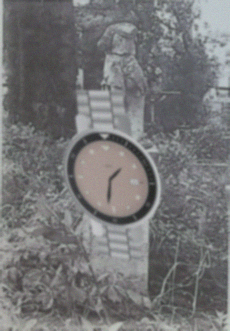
1:32
